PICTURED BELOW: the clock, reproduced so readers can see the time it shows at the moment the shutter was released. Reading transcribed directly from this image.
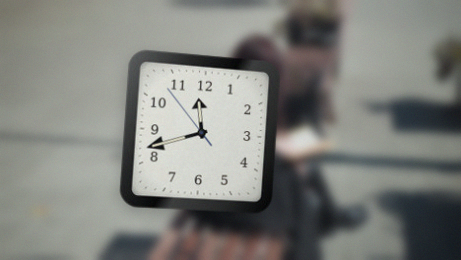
11:41:53
